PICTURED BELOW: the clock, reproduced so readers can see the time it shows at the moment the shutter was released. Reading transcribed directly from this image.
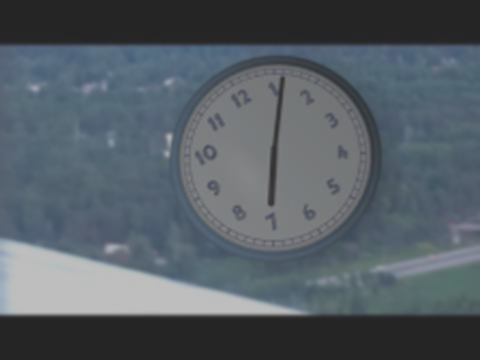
7:06
